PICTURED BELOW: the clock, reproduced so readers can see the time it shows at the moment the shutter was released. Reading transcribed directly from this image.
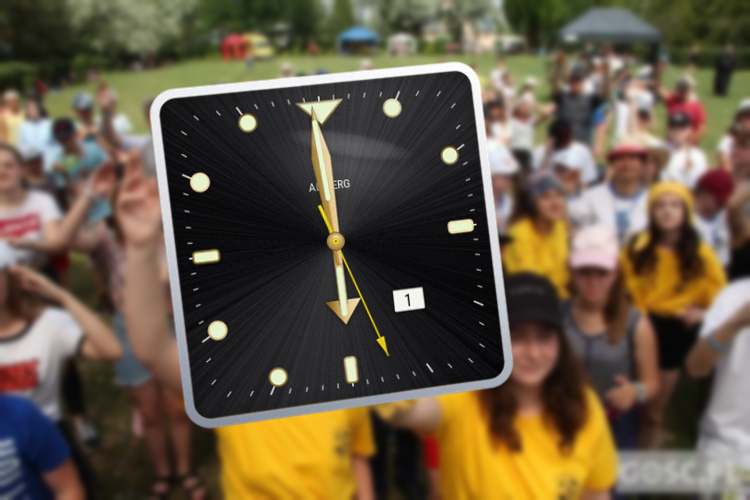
5:59:27
